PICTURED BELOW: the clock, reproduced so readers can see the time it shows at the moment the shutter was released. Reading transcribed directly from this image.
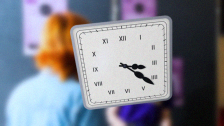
3:22
